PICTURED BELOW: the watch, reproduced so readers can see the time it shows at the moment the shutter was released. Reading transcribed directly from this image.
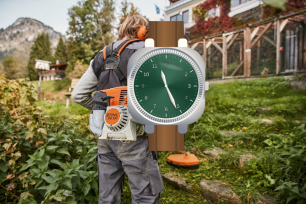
11:26
